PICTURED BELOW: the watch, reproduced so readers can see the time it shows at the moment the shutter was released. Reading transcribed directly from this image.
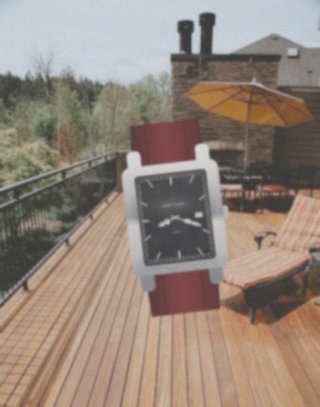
8:19
